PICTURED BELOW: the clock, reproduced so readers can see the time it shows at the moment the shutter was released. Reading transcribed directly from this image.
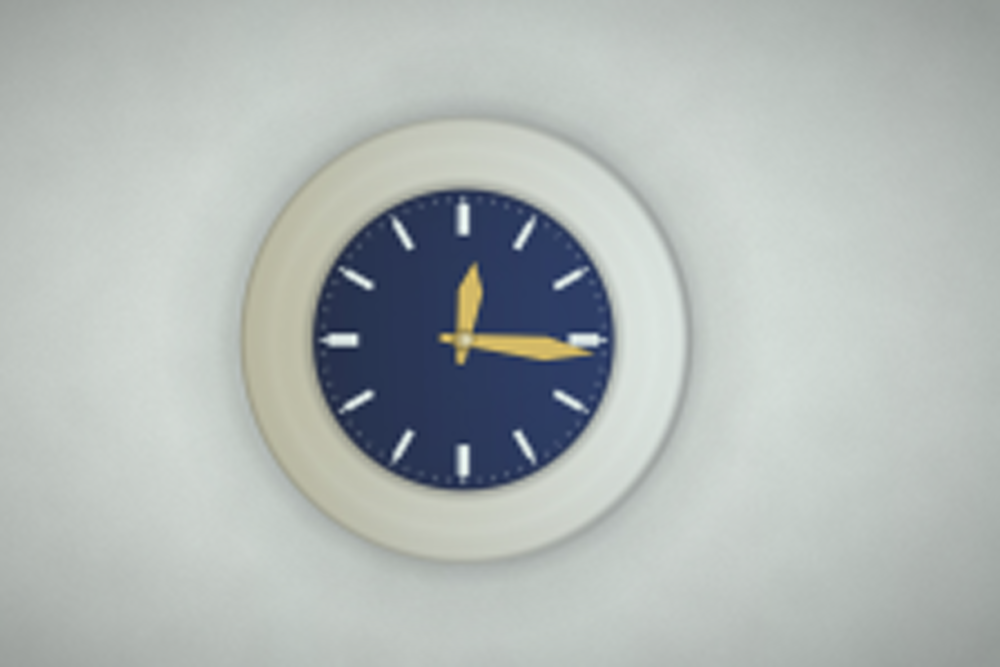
12:16
